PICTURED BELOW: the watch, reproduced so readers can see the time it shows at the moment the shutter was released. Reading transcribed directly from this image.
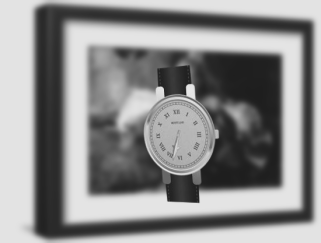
6:33
